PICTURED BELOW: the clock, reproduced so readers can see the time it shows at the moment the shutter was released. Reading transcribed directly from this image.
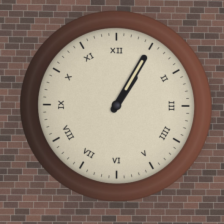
1:05
